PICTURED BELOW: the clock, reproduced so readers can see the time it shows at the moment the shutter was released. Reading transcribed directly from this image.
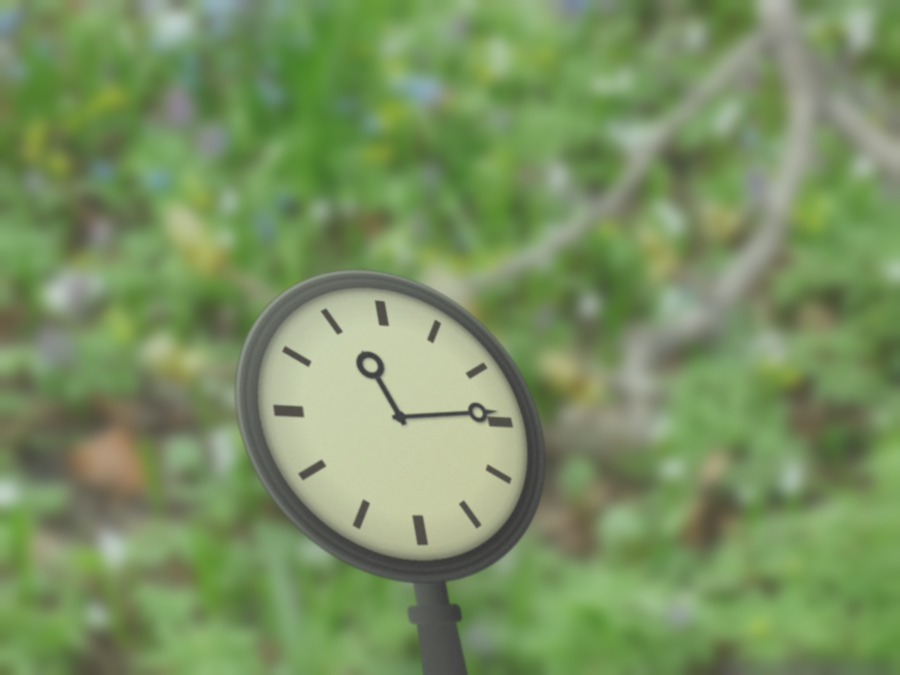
11:14
